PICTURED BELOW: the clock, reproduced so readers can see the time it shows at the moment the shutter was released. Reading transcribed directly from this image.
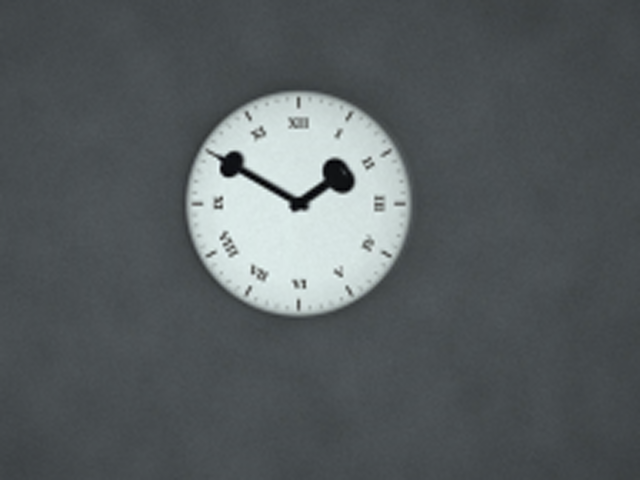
1:50
